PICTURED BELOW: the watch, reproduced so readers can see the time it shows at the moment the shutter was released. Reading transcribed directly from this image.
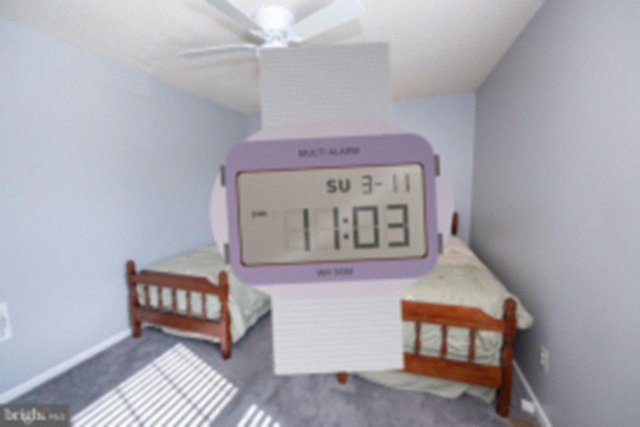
11:03
